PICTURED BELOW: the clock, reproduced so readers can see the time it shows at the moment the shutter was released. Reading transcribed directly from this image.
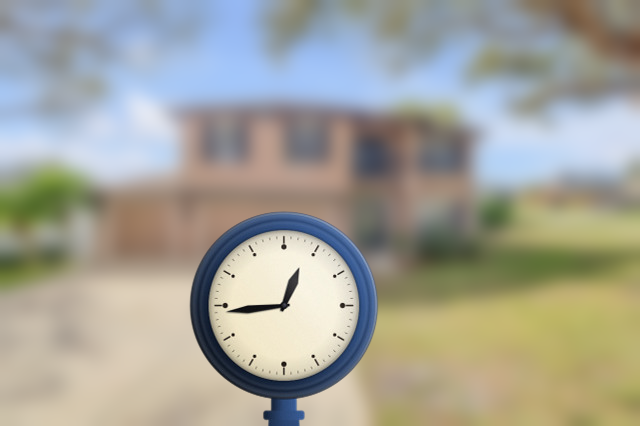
12:44
